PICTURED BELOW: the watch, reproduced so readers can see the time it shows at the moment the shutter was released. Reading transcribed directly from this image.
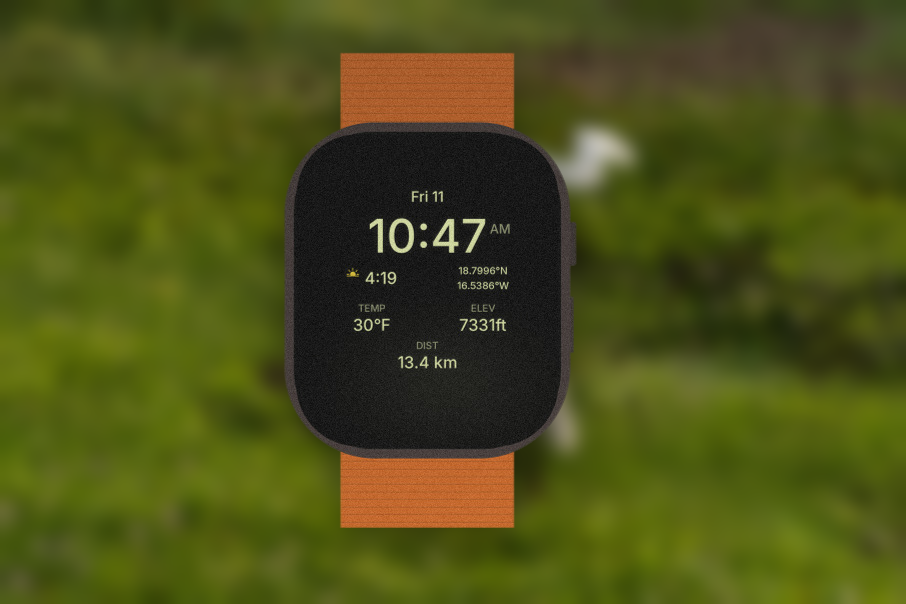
10:47
